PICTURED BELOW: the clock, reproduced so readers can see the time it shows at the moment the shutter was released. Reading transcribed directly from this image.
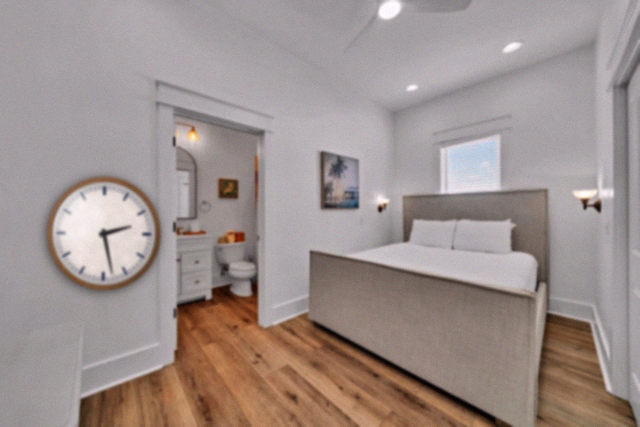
2:28
